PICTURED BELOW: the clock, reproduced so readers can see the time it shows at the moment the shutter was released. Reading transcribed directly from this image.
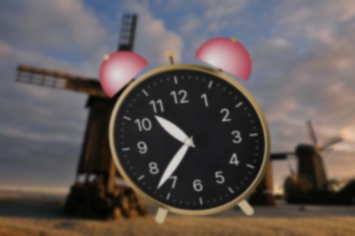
10:37
